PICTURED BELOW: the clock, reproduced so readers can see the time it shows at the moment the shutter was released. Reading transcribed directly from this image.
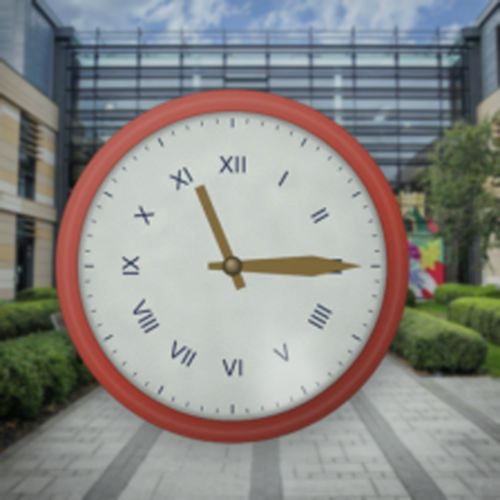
11:15
